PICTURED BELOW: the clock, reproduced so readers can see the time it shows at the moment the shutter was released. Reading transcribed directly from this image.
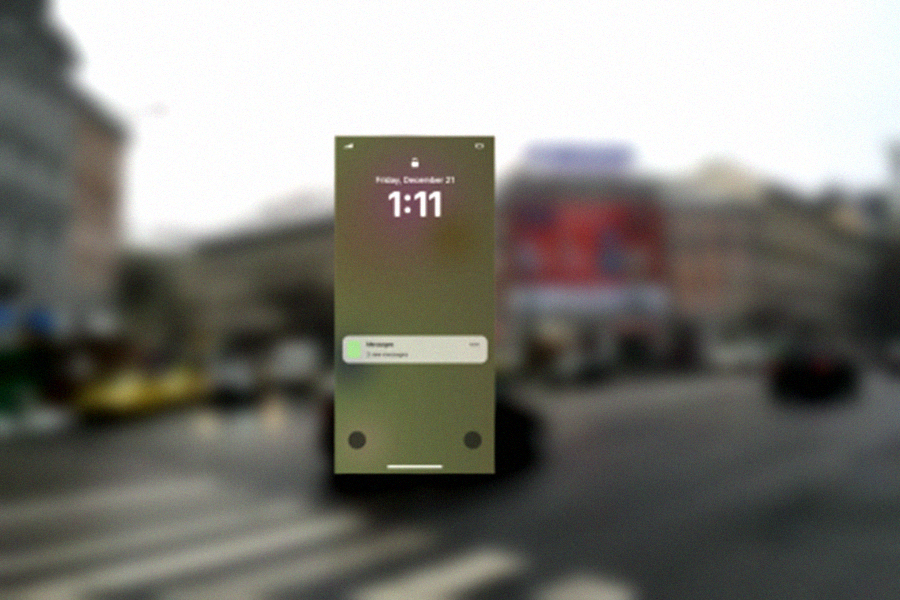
1:11
